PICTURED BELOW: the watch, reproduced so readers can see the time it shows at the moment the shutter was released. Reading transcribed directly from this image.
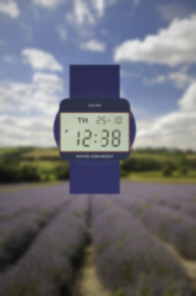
12:38
